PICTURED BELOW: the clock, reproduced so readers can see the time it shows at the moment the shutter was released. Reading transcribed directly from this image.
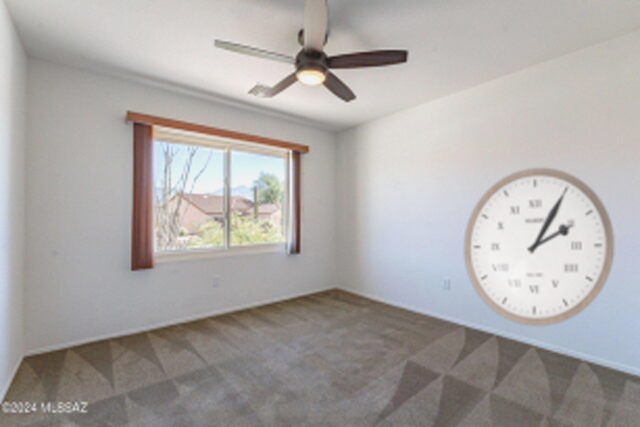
2:05
